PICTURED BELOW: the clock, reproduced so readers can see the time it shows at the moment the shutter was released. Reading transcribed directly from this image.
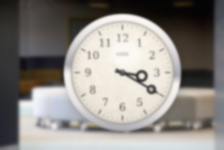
3:20
